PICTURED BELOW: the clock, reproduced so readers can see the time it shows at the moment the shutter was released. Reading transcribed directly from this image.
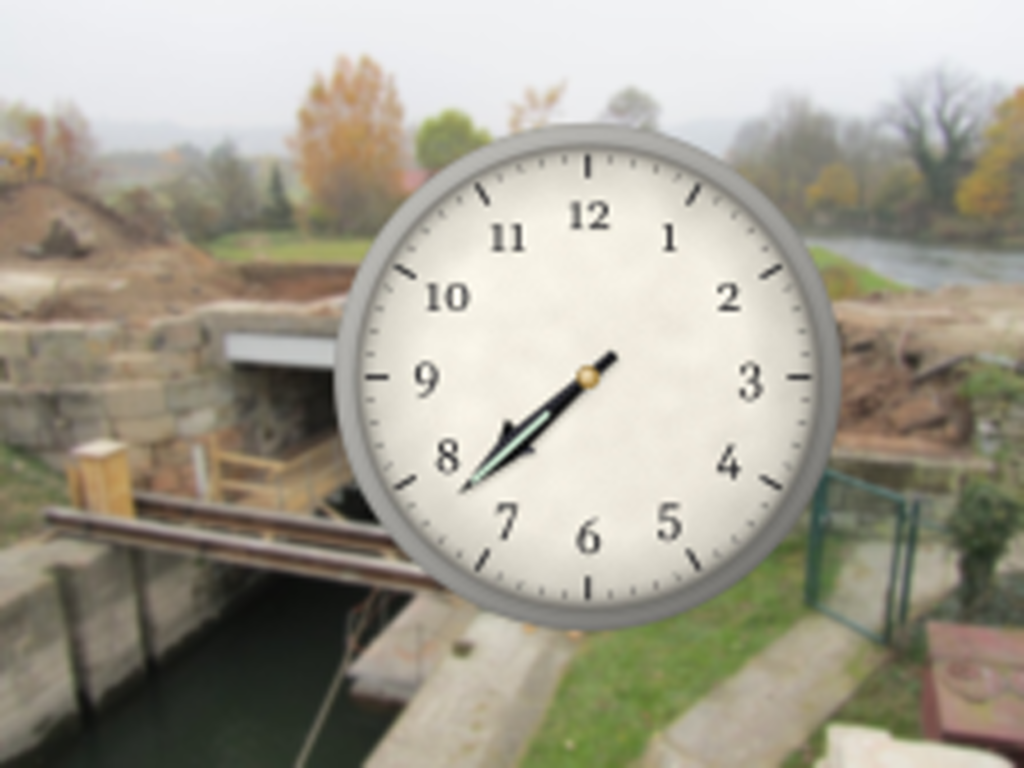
7:38
